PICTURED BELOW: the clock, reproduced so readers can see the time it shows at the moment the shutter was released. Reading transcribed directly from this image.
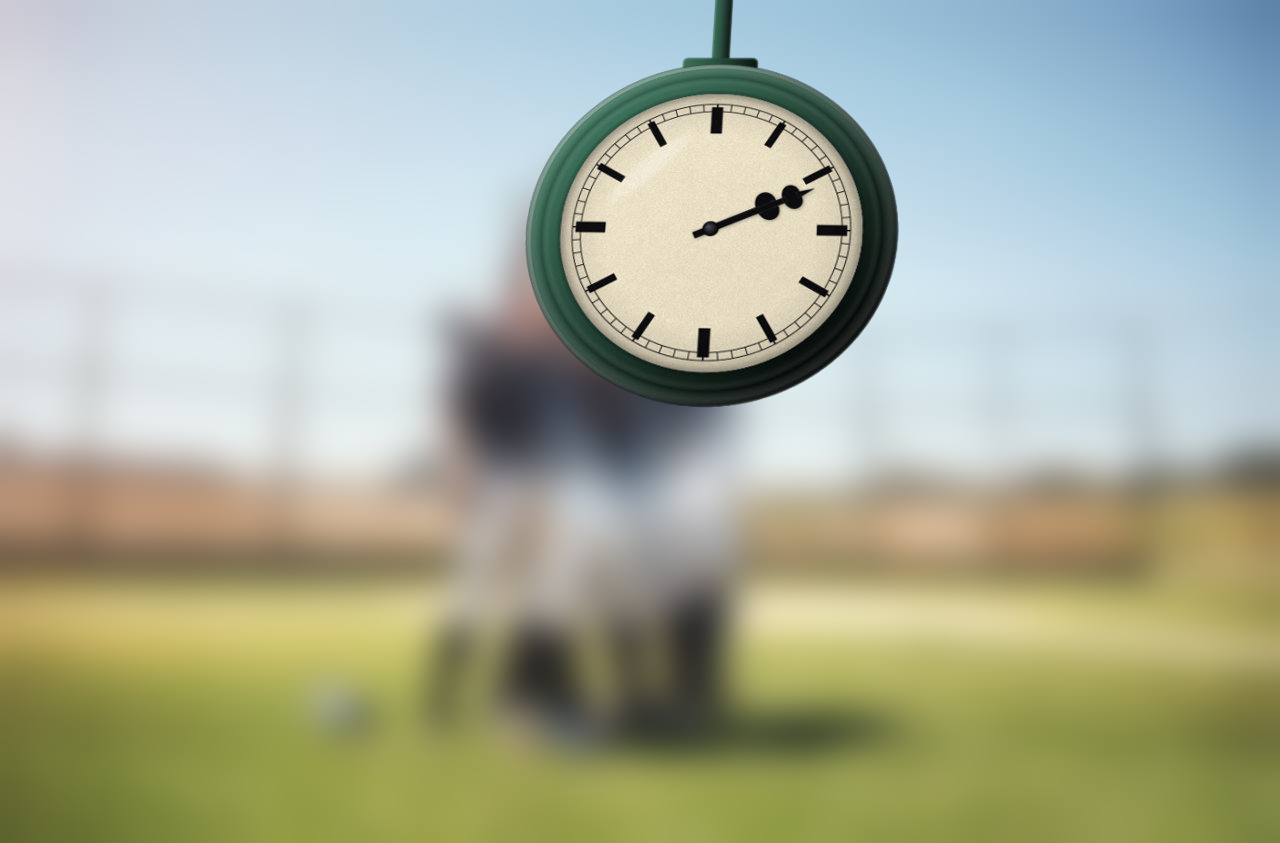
2:11
